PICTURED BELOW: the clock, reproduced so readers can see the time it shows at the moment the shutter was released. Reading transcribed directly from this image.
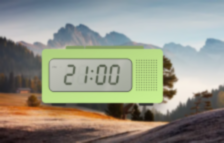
21:00
